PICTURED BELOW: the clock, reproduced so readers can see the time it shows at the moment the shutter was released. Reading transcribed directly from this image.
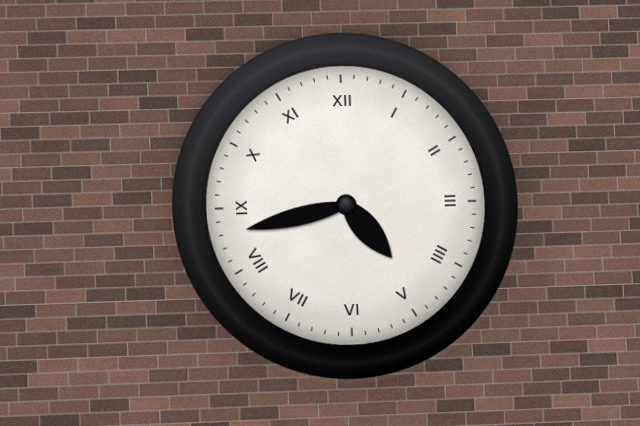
4:43
